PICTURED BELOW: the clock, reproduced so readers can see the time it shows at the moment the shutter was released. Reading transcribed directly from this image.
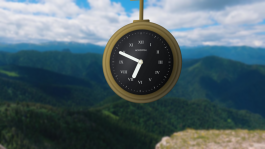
6:49
